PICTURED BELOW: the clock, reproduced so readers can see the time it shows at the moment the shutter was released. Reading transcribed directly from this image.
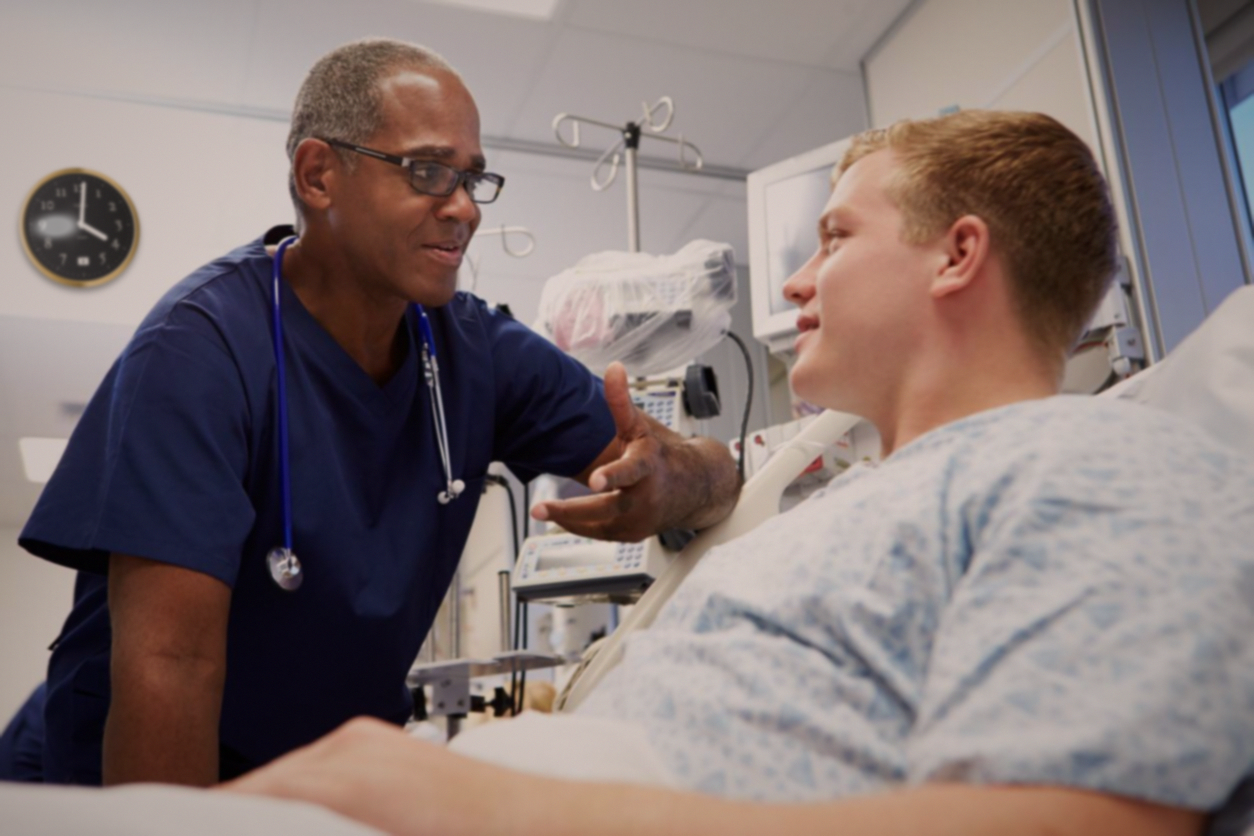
4:01
